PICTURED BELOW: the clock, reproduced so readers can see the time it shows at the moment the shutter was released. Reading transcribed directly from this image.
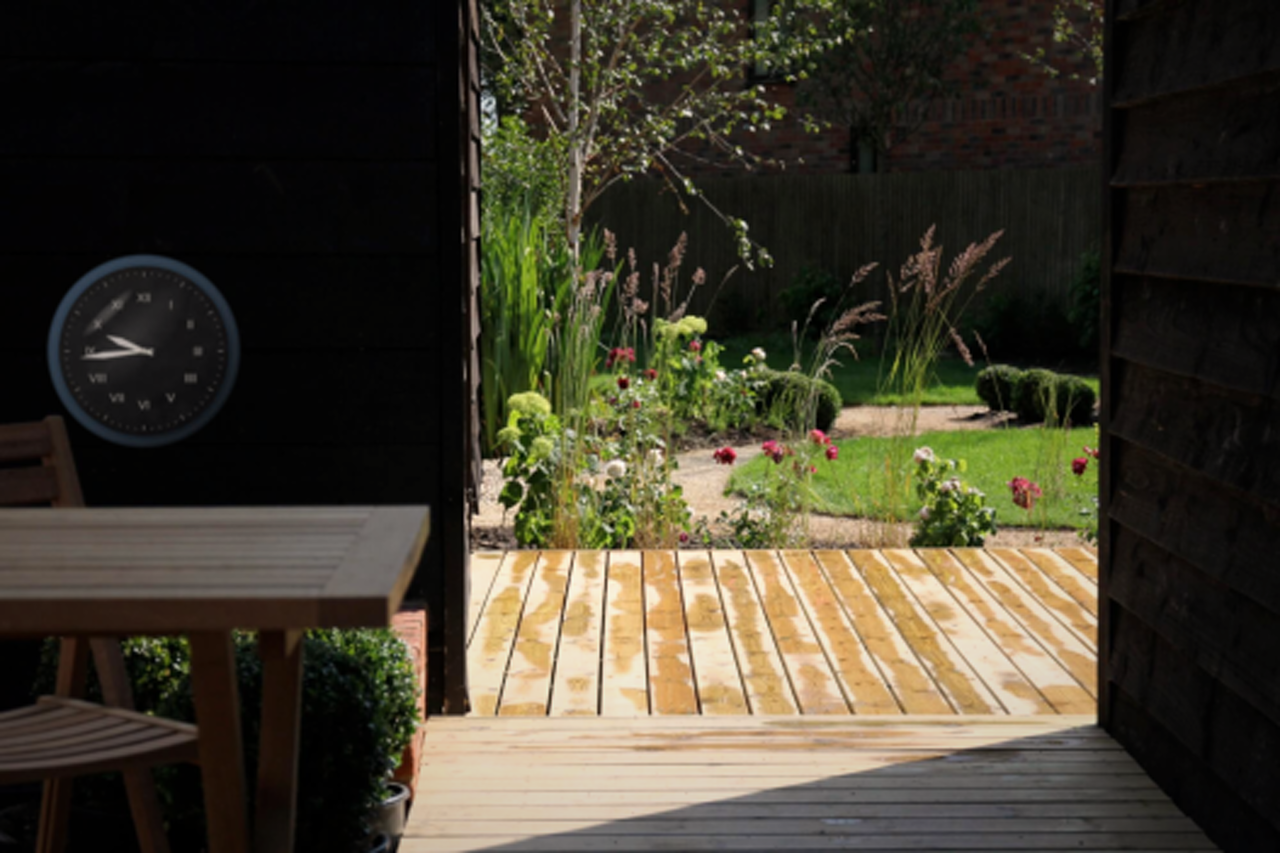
9:44
